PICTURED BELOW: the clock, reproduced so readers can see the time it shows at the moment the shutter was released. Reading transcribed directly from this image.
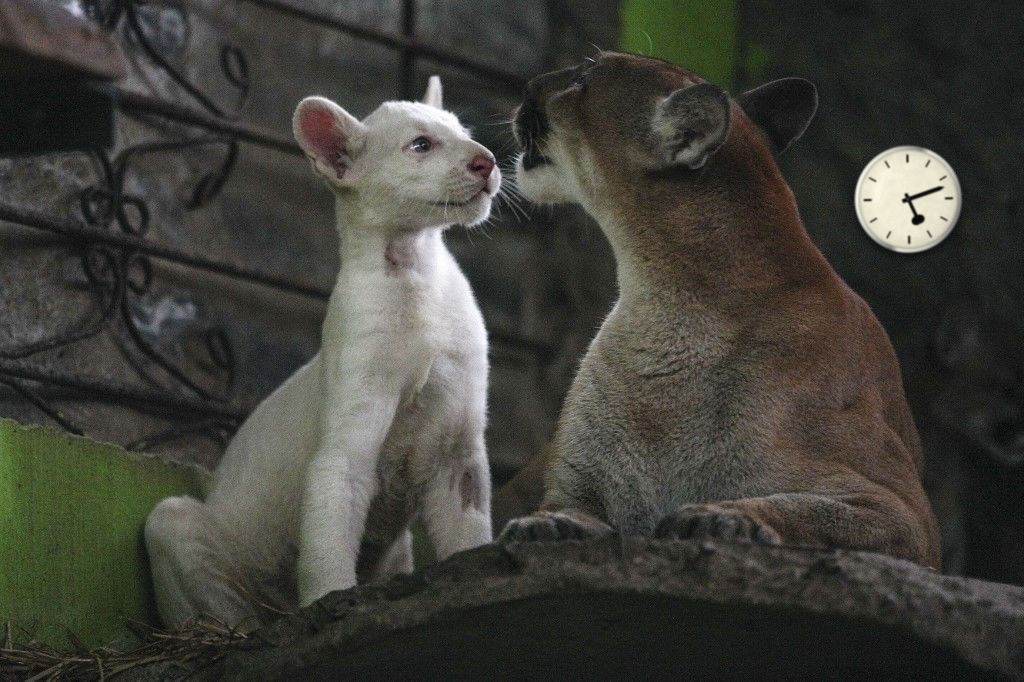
5:12
